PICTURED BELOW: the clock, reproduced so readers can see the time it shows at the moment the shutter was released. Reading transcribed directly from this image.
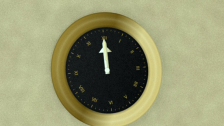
12:00
